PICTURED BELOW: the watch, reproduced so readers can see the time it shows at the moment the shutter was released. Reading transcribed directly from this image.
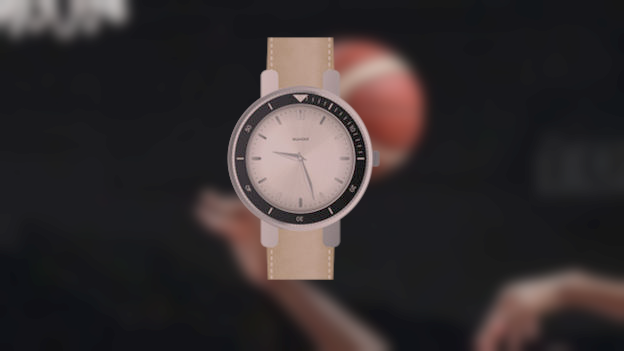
9:27
